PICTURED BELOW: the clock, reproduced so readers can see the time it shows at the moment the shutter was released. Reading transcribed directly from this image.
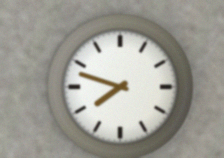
7:48
